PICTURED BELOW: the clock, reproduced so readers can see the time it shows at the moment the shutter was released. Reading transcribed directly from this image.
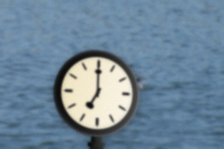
7:00
